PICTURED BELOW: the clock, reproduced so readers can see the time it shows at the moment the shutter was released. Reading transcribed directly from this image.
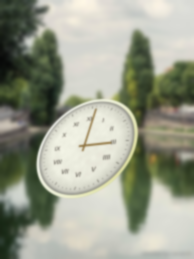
3:01
